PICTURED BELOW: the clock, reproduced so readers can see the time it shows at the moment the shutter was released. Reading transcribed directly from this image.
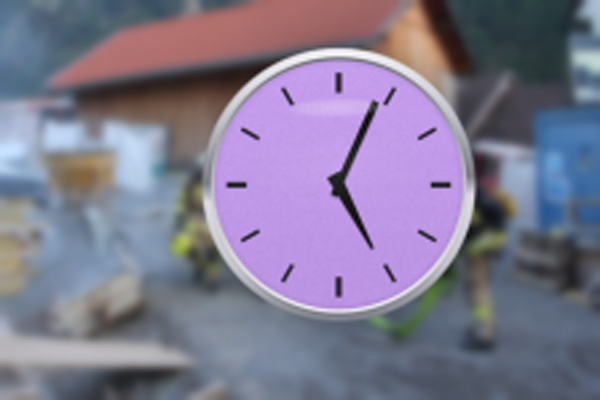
5:04
